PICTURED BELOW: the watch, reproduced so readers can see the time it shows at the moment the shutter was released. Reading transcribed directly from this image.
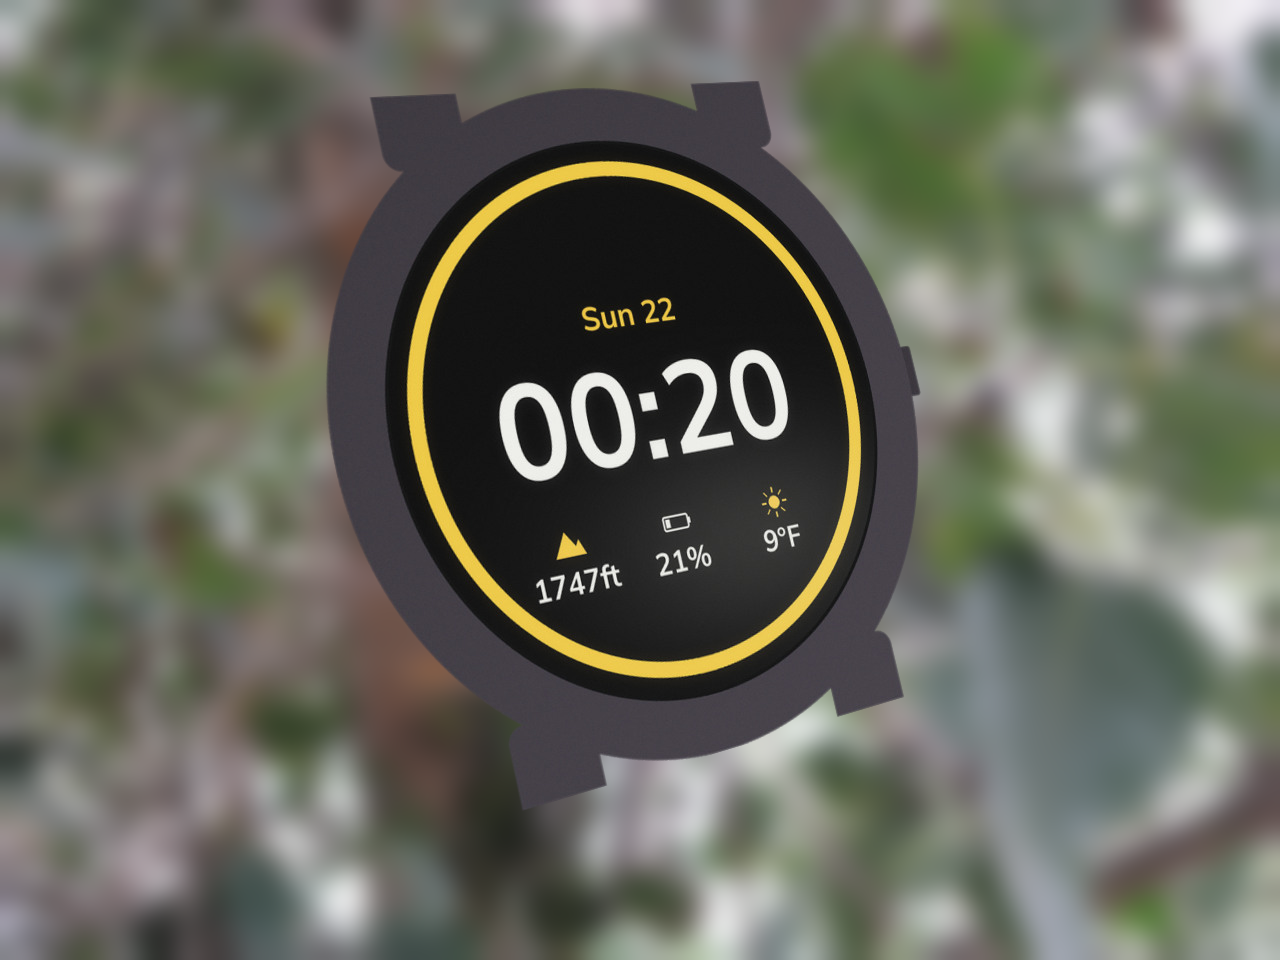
0:20
